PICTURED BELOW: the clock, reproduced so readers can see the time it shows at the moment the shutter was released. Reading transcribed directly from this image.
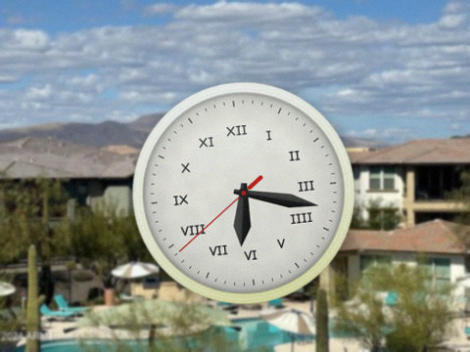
6:17:39
